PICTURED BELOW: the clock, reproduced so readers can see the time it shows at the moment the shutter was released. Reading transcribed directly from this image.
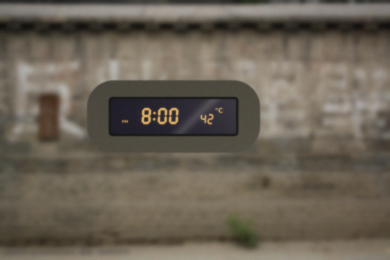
8:00
